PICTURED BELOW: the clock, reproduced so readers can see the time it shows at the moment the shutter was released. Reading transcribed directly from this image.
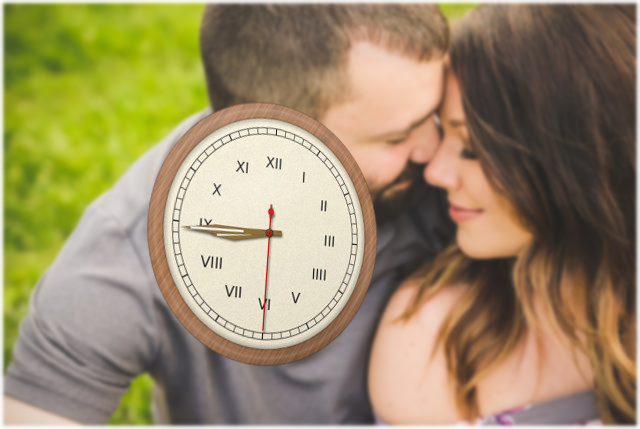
8:44:30
